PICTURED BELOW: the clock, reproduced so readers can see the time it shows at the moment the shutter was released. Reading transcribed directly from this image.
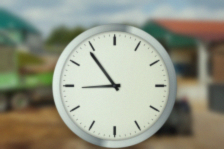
8:54
